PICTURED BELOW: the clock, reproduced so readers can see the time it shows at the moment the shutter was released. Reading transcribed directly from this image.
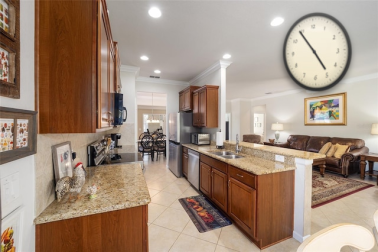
4:54
